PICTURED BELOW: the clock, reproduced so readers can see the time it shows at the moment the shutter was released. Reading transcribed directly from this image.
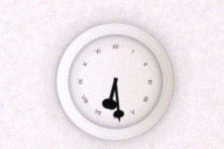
6:29
